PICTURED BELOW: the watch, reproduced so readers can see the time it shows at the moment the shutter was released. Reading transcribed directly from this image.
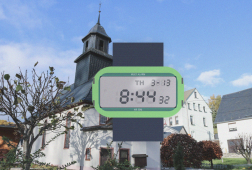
8:44:32
